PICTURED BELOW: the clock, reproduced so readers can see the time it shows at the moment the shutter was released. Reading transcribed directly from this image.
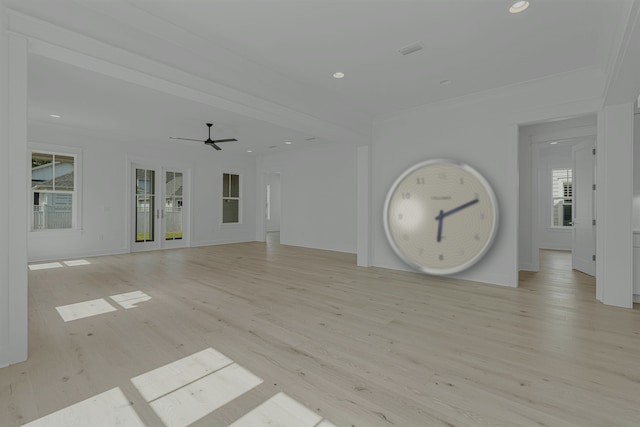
6:11
